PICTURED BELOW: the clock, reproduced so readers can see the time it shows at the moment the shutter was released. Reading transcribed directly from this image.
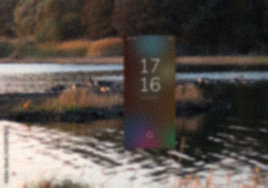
17:16
